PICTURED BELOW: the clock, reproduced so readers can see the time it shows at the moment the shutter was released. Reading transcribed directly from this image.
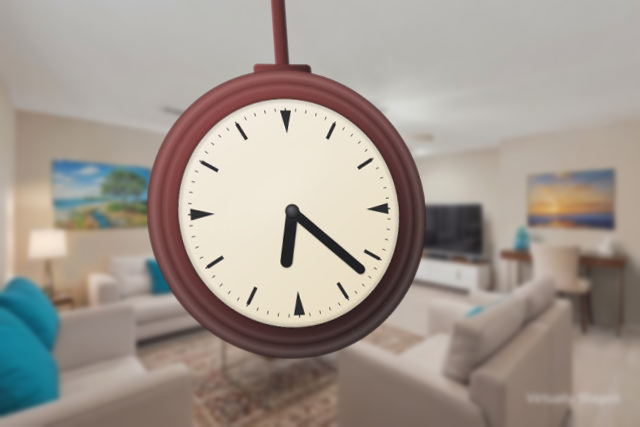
6:22
